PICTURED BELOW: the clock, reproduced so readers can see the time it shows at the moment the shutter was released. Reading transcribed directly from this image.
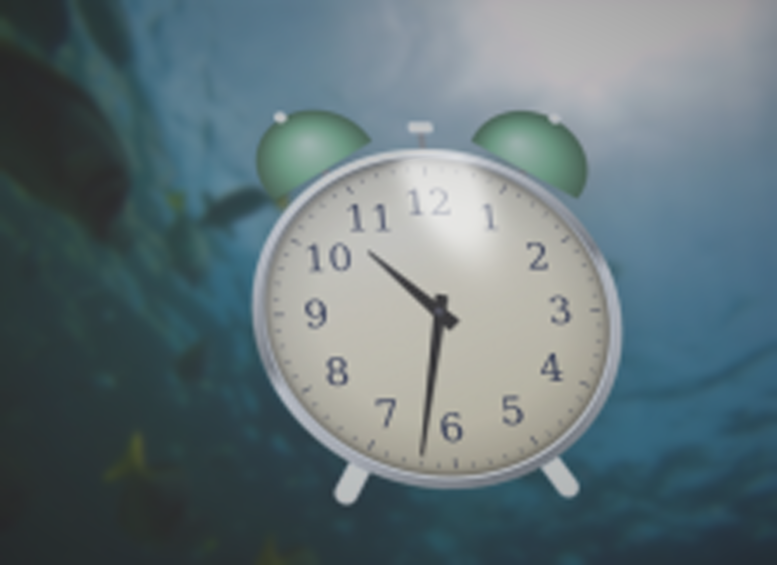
10:32
